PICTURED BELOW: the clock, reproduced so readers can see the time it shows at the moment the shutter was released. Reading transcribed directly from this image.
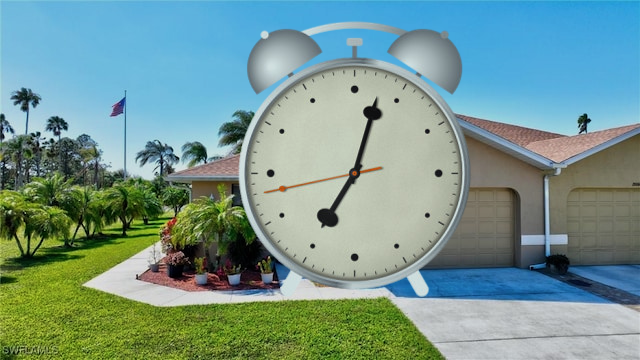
7:02:43
